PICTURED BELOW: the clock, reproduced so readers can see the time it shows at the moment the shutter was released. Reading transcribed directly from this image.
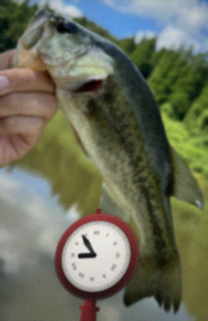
8:54
